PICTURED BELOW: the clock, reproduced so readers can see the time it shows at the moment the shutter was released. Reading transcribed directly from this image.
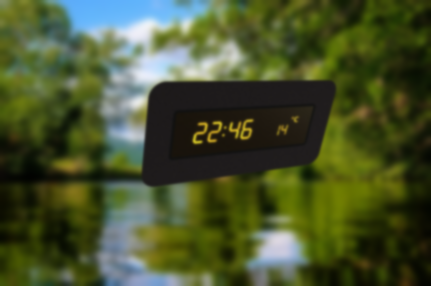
22:46
